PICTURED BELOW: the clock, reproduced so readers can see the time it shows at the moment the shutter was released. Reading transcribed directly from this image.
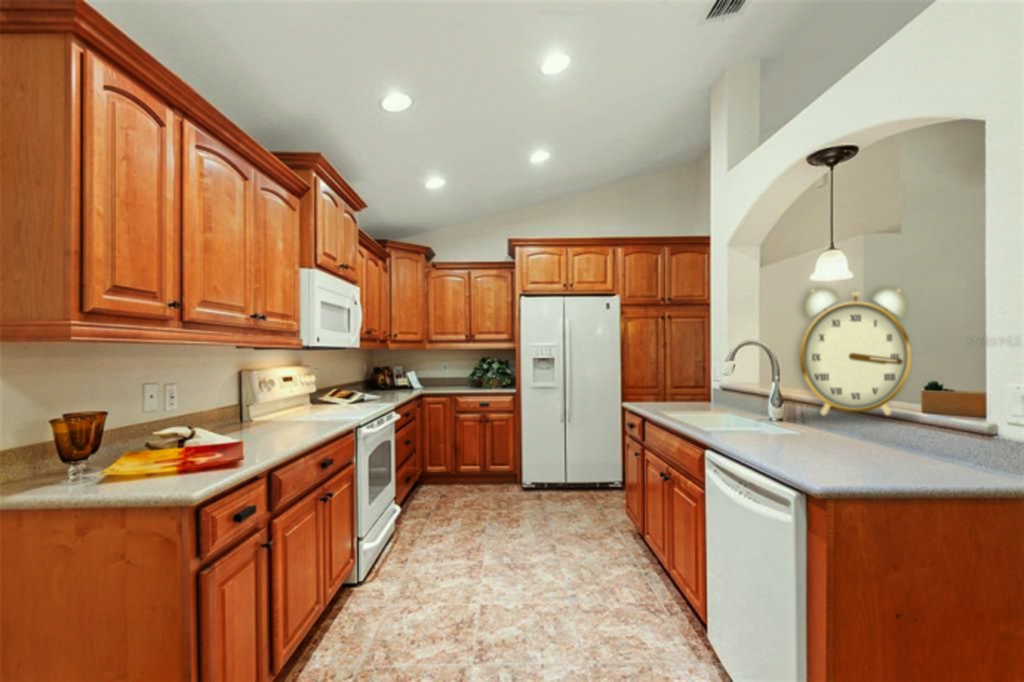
3:16
